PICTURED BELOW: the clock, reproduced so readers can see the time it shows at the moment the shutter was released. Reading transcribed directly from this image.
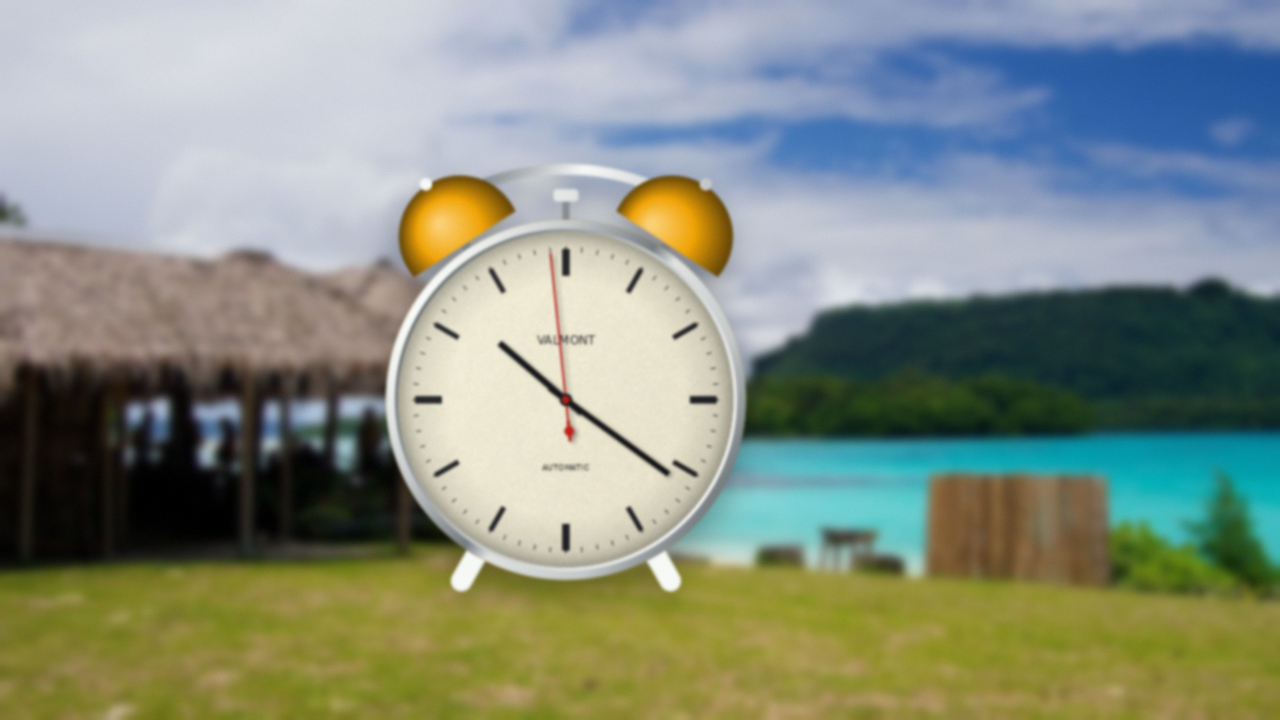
10:20:59
